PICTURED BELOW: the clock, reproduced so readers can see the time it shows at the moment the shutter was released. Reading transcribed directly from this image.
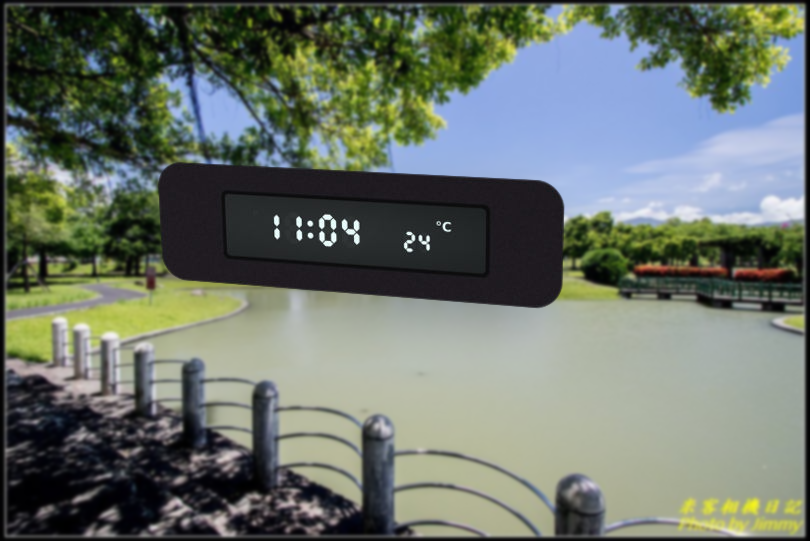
11:04
